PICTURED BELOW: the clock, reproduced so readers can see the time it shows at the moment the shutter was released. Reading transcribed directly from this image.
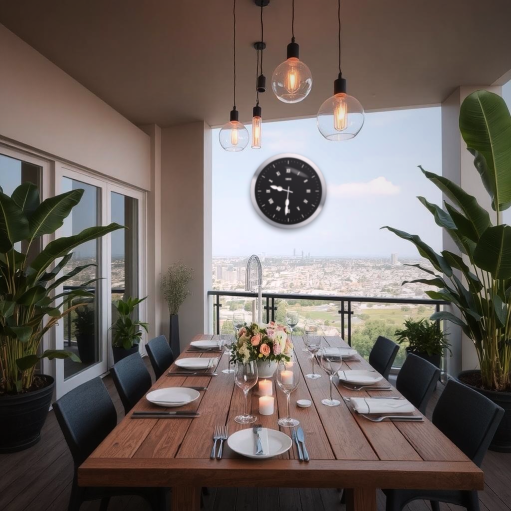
9:31
